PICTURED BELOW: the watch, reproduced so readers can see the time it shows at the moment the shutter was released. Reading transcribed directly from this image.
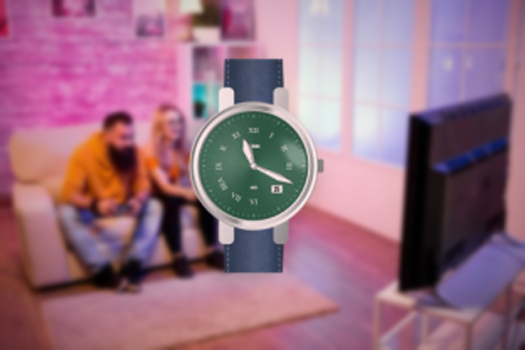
11:19
